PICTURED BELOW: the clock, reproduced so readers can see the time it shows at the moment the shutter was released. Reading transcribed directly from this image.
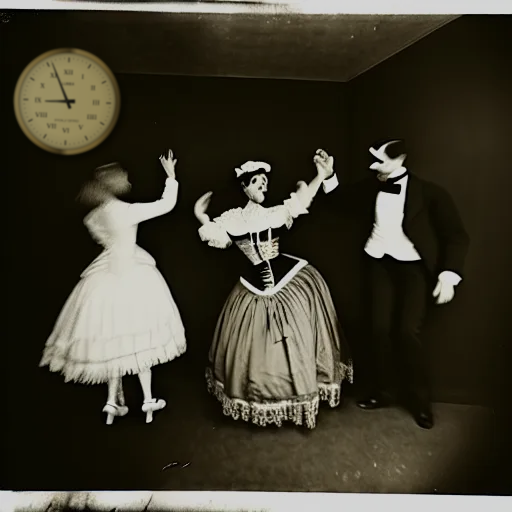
8:56
